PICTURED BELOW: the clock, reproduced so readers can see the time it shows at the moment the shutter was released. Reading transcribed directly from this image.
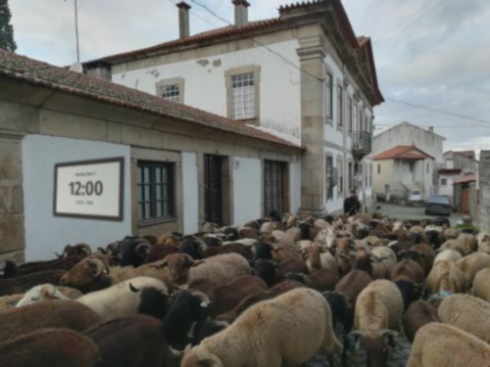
12:00
